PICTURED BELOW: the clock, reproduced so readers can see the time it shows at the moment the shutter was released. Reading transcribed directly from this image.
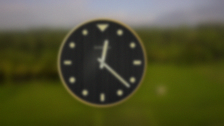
12:22
